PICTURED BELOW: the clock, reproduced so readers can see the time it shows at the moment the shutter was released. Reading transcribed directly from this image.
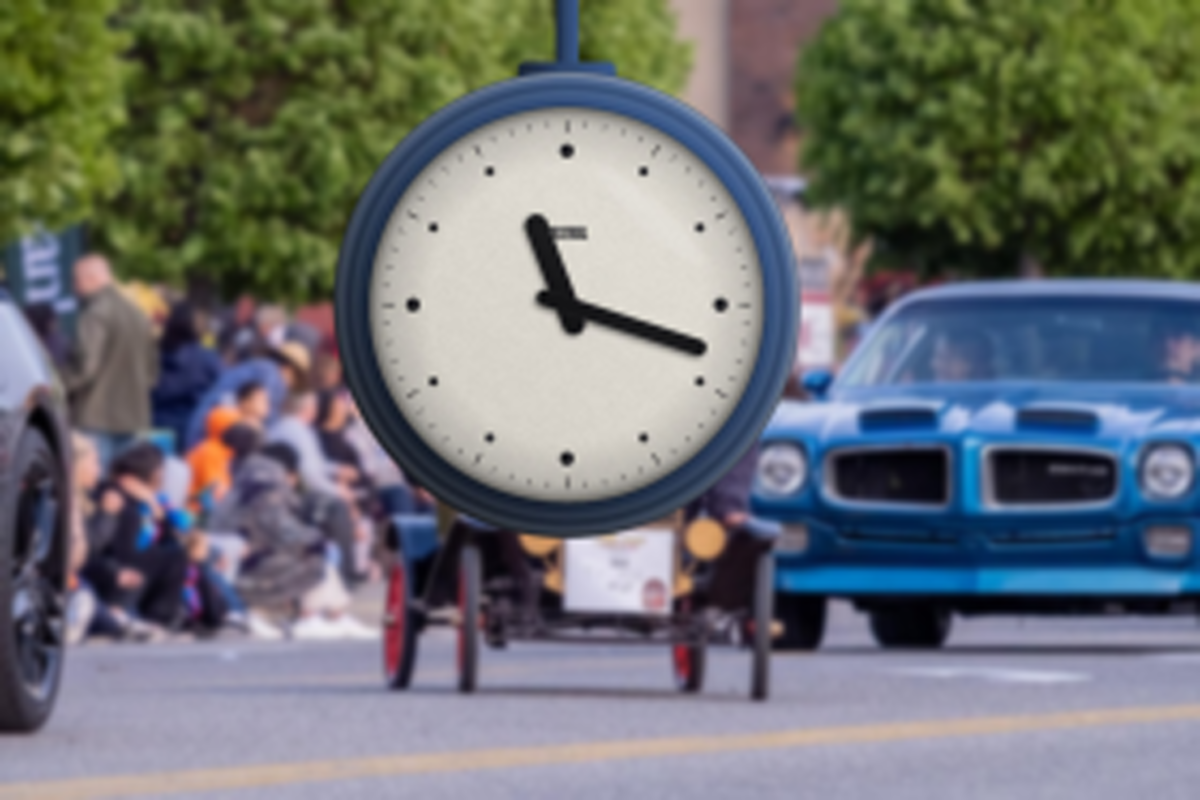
11:18
